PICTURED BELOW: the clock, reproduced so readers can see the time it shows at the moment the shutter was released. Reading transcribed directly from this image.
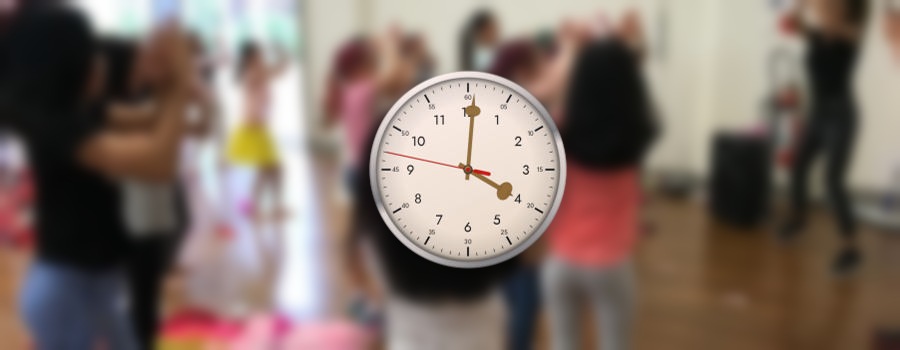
4:00:47
